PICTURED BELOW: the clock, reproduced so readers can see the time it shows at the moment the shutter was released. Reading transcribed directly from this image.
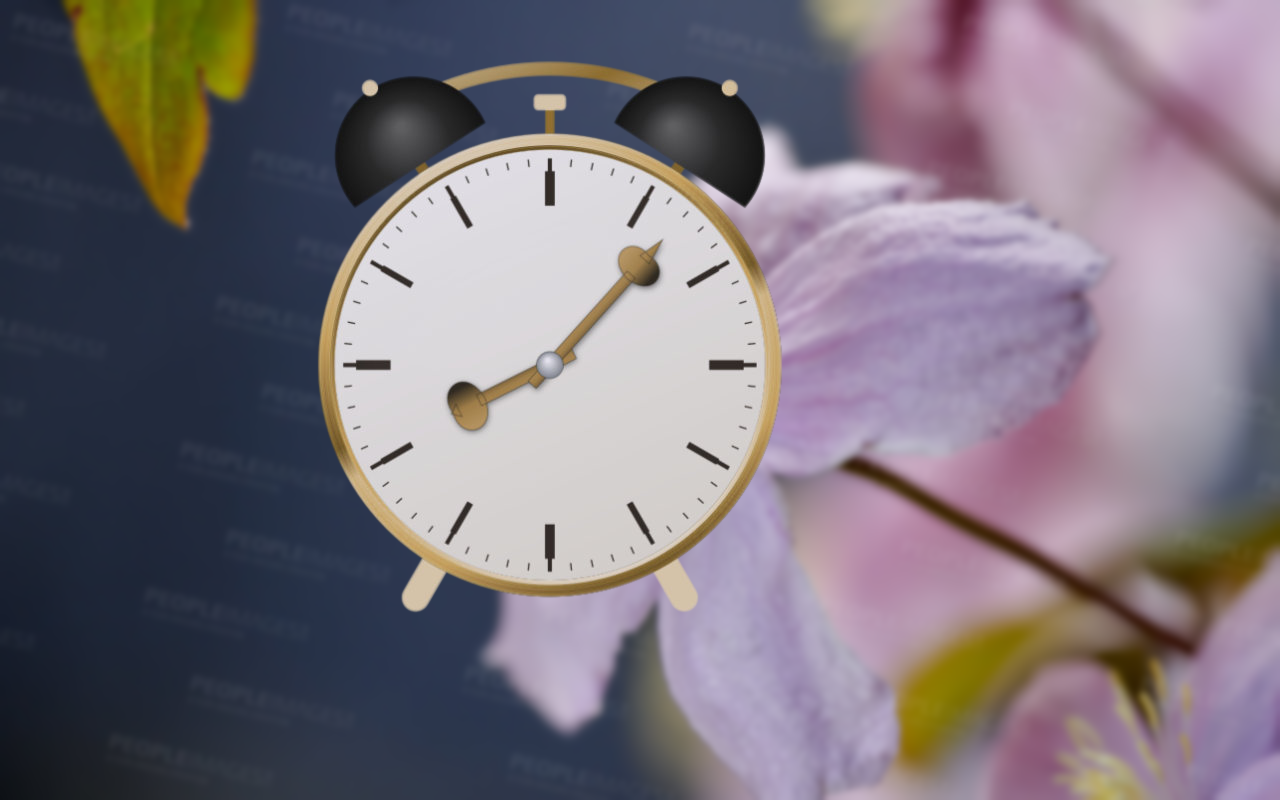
8:07
